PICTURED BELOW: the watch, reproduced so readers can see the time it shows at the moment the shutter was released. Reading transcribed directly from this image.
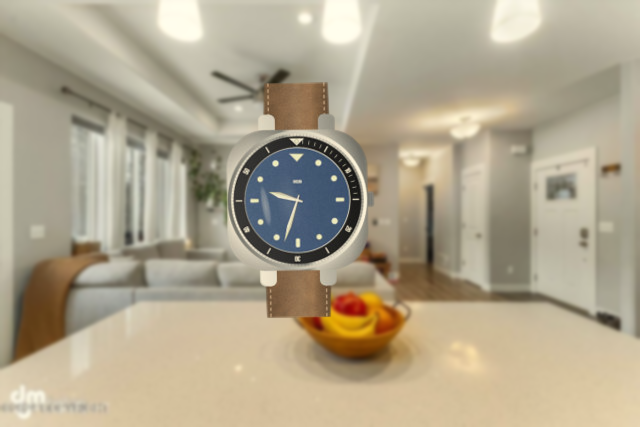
9:33
